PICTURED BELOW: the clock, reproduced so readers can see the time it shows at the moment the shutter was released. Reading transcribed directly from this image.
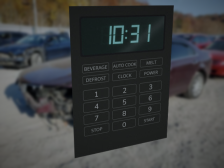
10:31
